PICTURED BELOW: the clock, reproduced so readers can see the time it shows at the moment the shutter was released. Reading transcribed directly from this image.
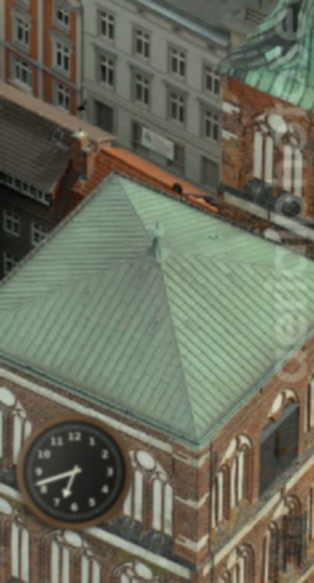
6:42
